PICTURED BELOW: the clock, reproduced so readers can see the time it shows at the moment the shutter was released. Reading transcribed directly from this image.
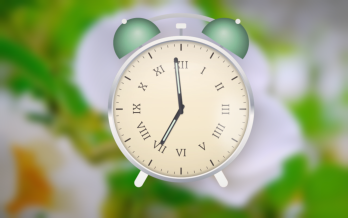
6:59
